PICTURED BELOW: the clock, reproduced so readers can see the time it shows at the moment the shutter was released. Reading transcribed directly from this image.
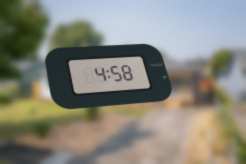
4:58
